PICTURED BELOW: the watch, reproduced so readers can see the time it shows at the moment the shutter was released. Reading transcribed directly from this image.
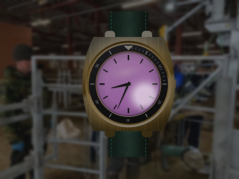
8:34
